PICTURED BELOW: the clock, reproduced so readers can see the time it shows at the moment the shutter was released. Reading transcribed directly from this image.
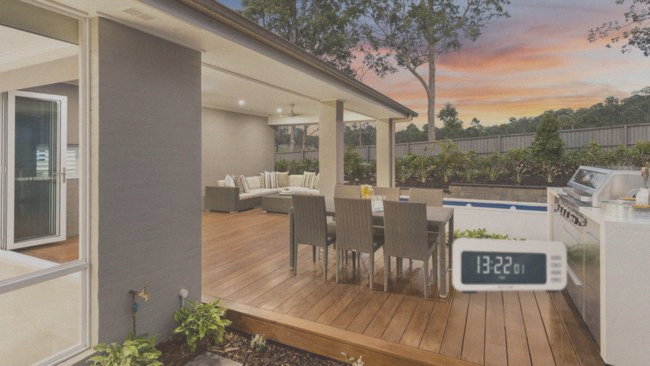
13:22
